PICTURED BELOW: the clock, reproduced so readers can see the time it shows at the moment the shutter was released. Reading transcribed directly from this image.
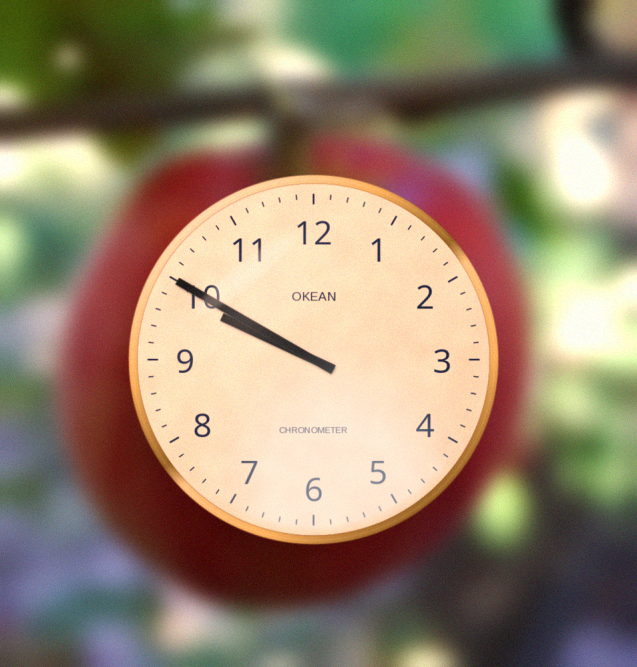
9:50
